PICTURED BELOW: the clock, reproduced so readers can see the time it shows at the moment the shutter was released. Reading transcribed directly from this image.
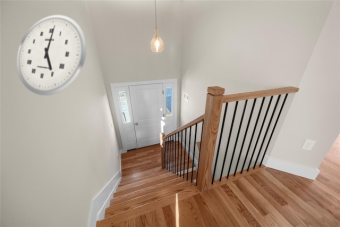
5:01
